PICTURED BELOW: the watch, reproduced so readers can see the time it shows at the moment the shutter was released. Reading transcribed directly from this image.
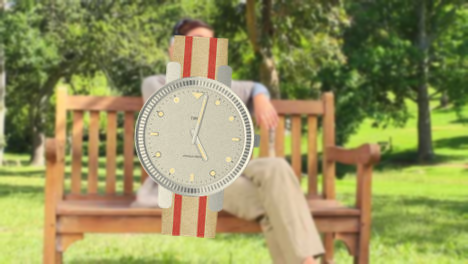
5:02
